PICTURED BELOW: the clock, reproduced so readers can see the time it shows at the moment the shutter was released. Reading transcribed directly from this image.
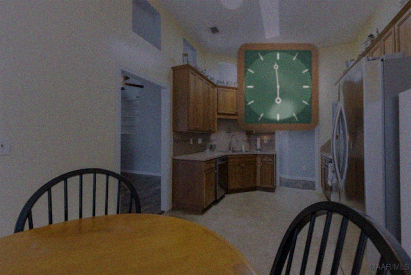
5:59
